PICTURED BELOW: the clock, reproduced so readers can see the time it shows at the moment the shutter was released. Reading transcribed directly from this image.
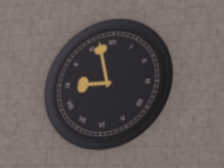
8:57
